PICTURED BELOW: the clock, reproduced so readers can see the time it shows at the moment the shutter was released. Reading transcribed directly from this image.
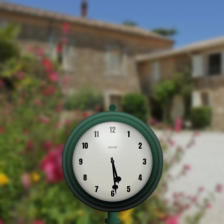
5:29
